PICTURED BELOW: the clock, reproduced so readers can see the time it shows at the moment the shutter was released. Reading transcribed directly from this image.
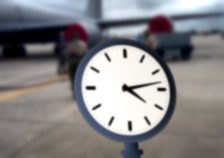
4:13
